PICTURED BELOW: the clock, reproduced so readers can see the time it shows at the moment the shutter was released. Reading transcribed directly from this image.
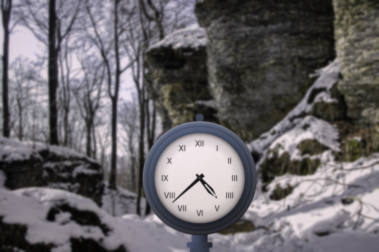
4:38
